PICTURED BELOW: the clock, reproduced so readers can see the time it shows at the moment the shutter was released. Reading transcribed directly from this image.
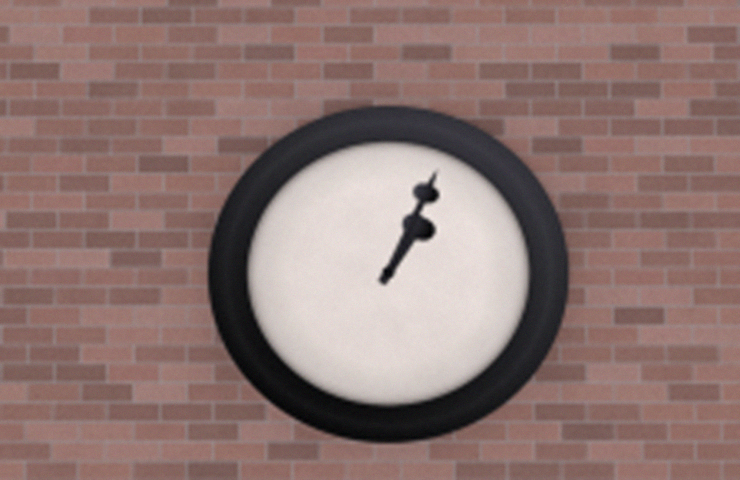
1:04
